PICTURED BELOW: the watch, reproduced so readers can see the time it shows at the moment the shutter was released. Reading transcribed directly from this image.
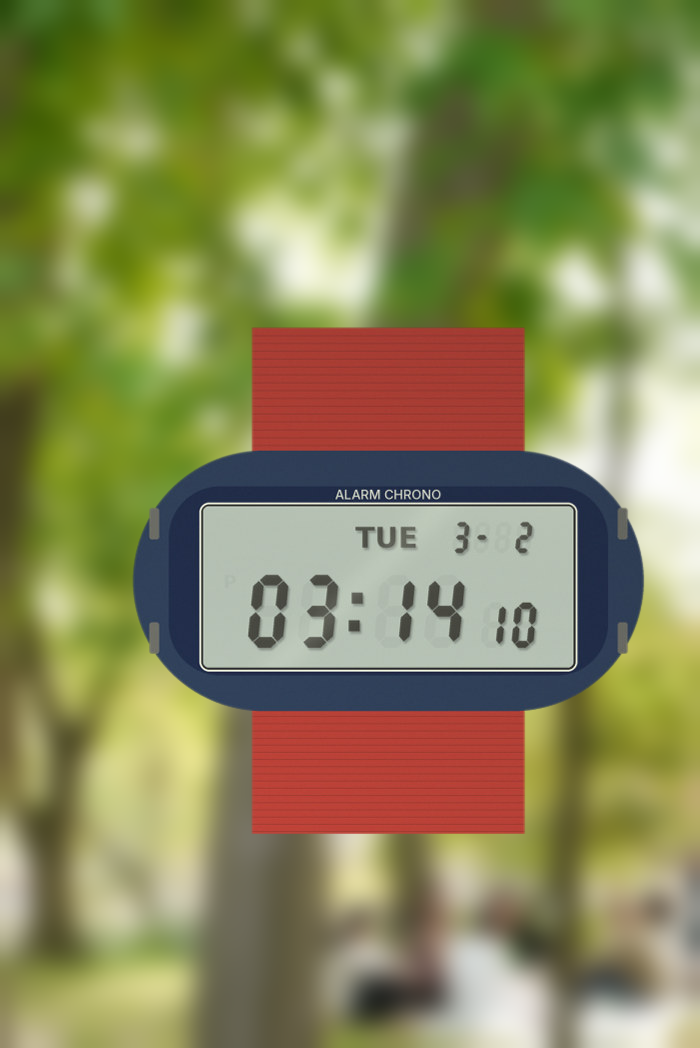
3:14:10
